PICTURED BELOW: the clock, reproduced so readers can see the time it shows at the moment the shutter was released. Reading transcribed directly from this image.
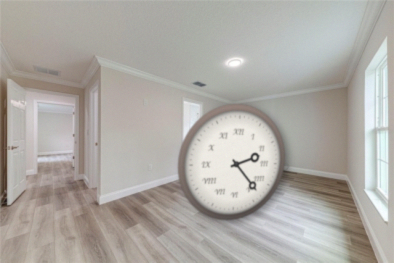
2:23
